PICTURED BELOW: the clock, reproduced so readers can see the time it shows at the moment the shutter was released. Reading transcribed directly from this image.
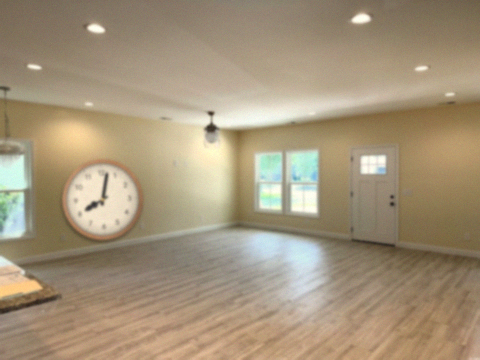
8:02
